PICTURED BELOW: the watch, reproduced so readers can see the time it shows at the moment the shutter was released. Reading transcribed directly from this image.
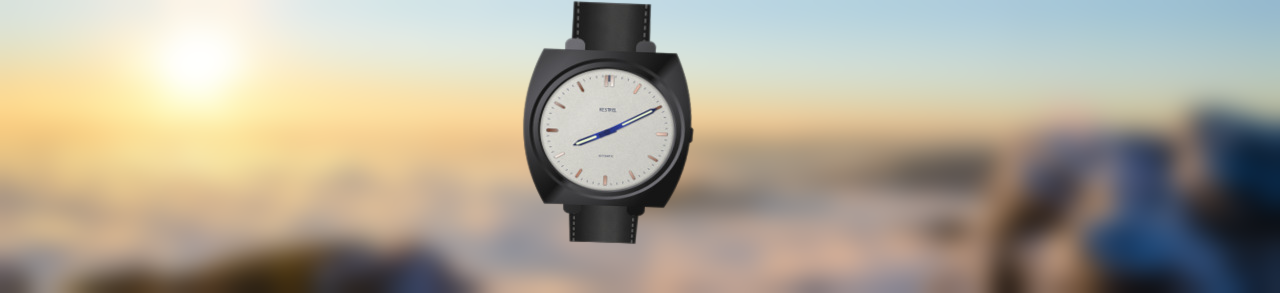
8:10
